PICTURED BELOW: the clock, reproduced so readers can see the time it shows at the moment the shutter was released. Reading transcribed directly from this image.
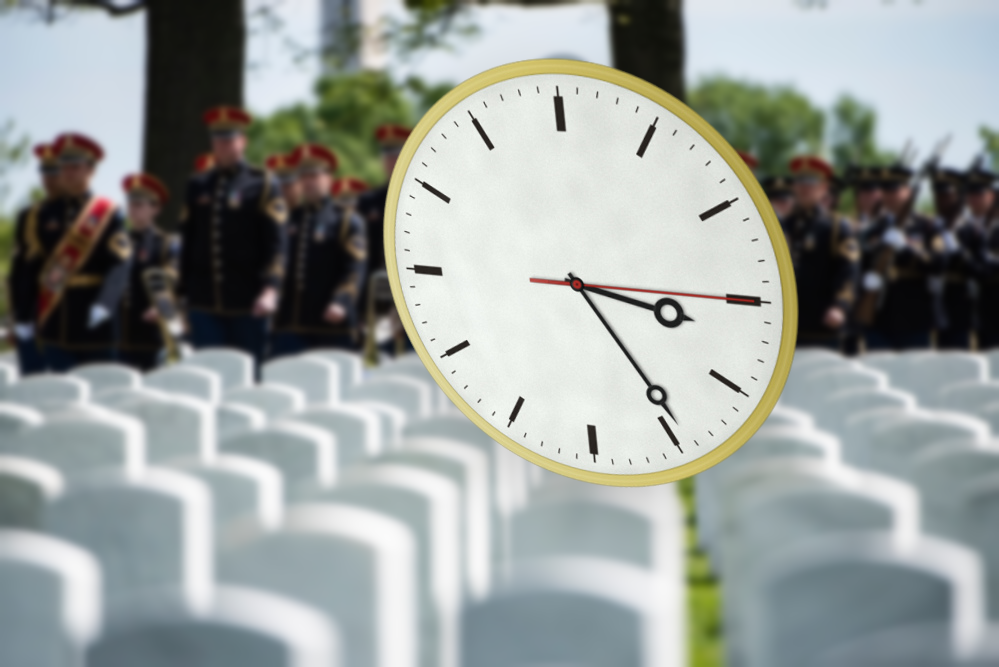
3:24:15
